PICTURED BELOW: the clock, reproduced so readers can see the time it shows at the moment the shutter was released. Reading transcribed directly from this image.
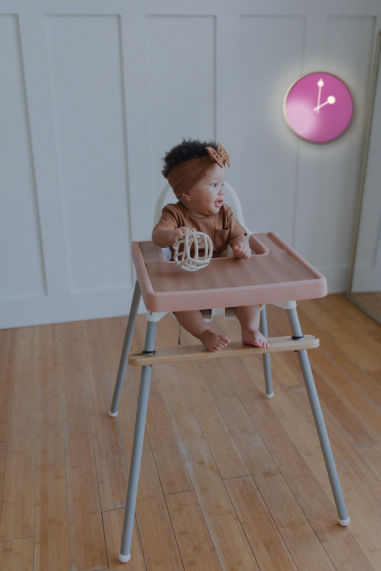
2:01
